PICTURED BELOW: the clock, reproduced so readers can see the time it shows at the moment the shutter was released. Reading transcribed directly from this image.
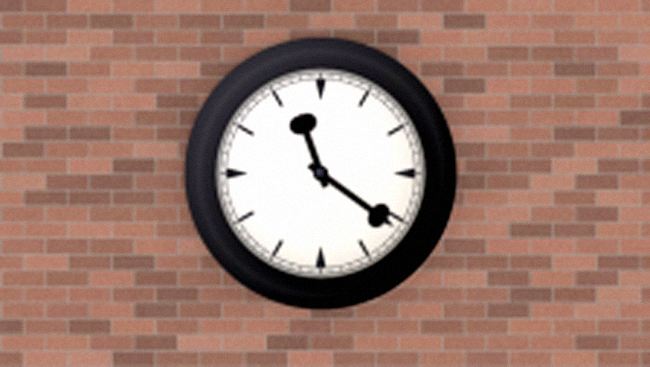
11:21
